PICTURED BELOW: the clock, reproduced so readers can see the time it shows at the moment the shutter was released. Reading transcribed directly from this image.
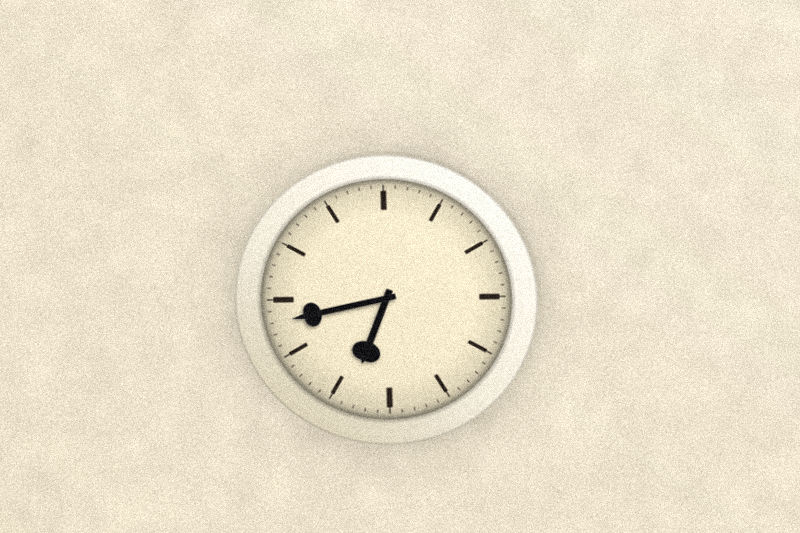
6:43
